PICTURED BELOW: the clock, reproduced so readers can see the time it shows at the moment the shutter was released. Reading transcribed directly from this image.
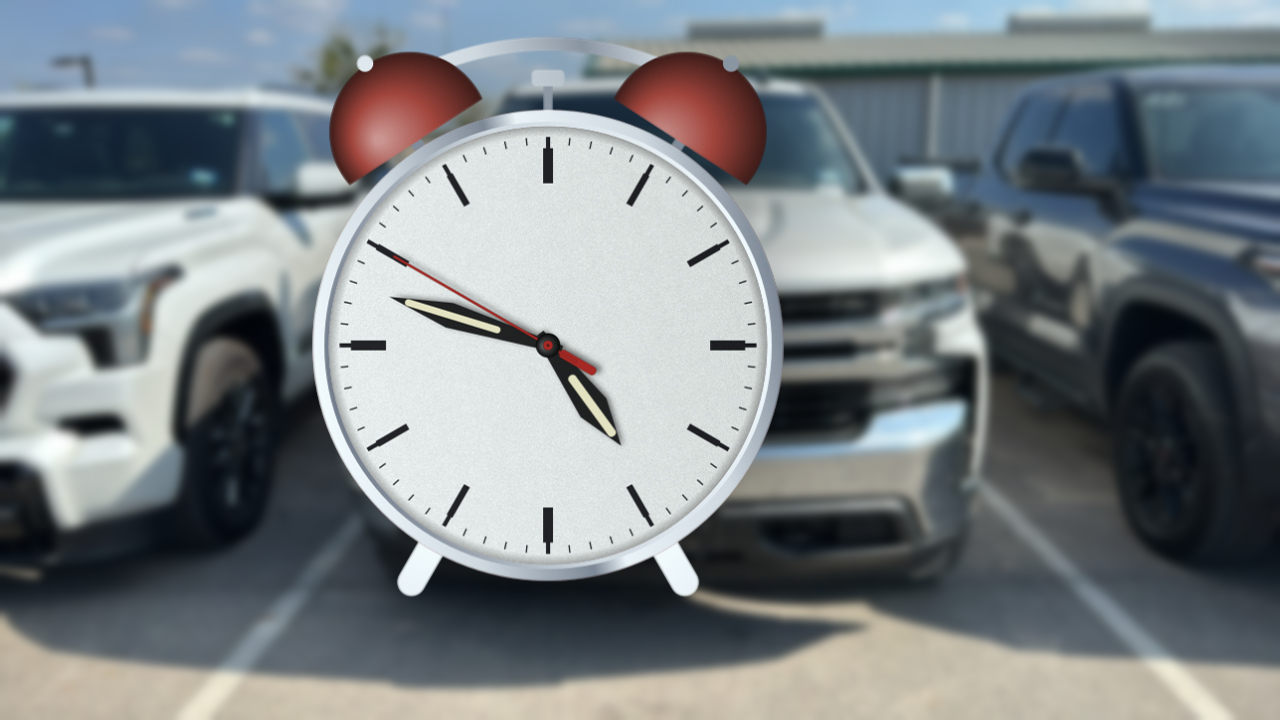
4:47:50
